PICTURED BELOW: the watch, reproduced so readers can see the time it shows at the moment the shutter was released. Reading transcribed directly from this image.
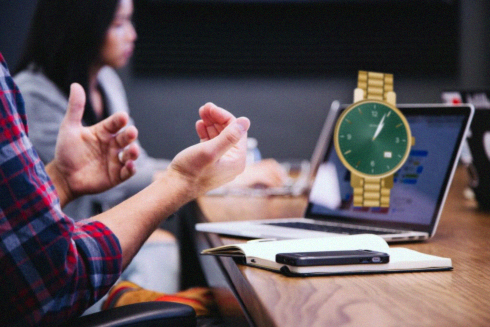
1:04
